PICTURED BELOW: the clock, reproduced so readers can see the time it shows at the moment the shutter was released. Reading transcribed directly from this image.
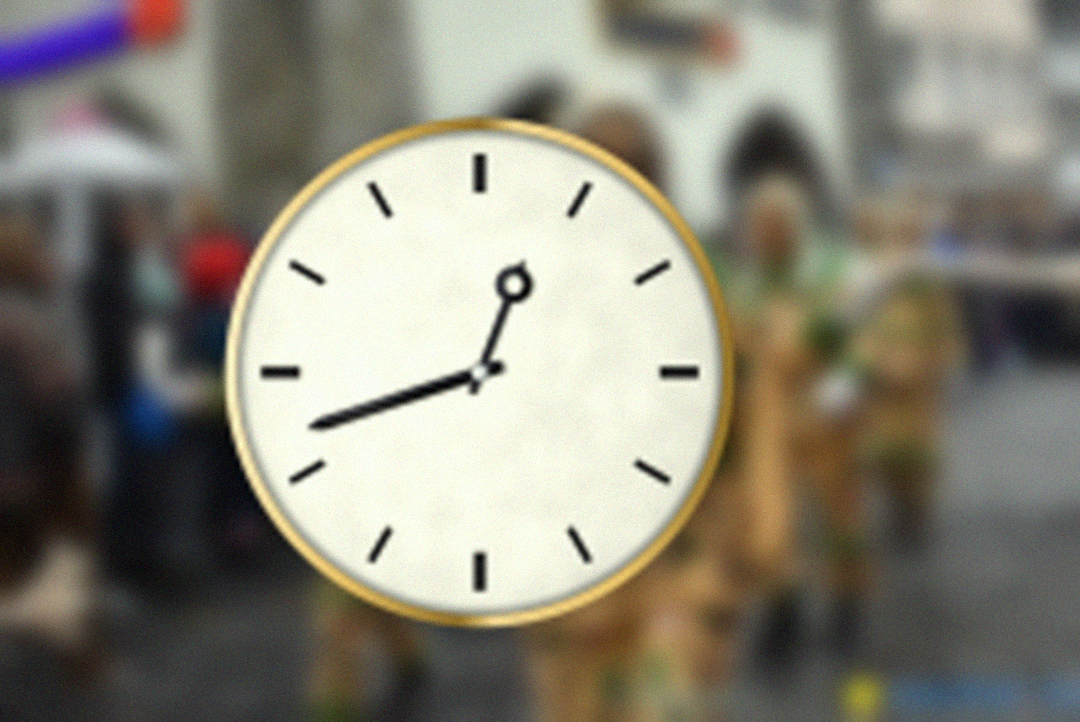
12:42
